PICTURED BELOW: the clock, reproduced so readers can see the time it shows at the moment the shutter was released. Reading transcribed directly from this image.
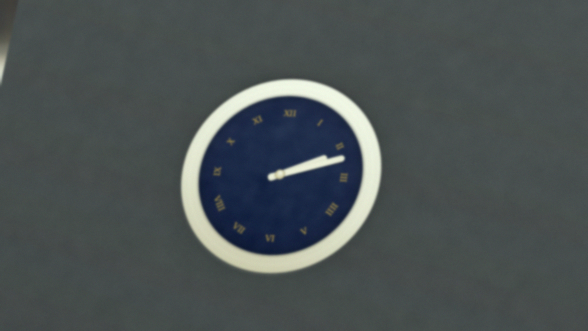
2:12
